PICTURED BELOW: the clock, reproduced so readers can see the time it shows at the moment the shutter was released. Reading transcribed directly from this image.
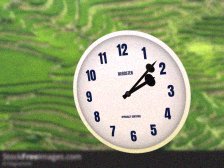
2:08
